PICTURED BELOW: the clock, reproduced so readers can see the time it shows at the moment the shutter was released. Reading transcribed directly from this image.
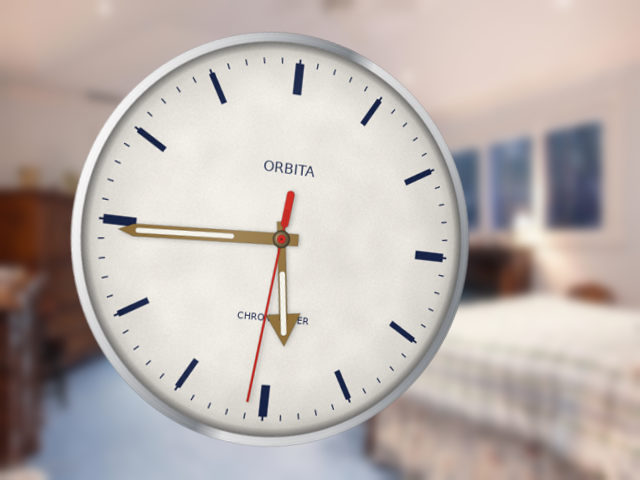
5:44:31
